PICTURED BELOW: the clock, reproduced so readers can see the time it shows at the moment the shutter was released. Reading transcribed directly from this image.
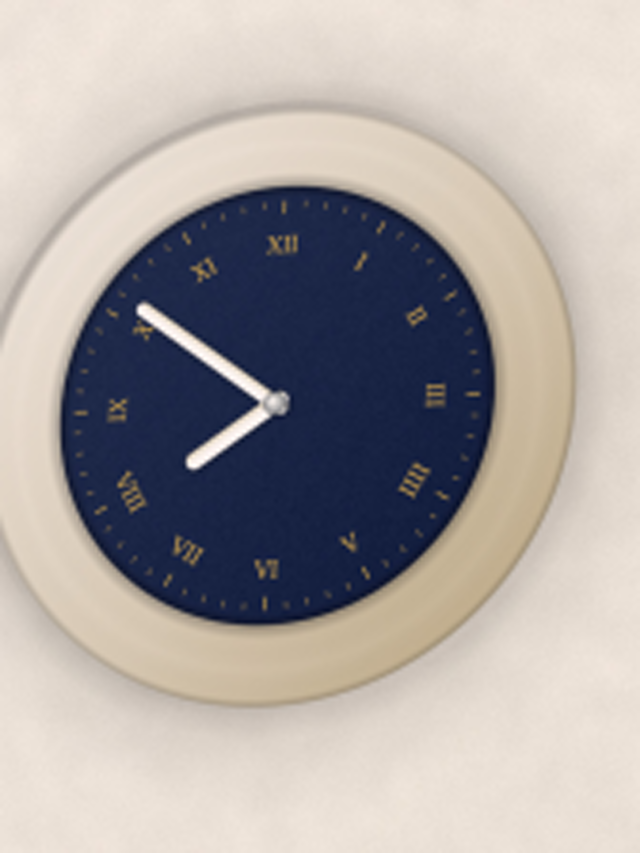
7:51
